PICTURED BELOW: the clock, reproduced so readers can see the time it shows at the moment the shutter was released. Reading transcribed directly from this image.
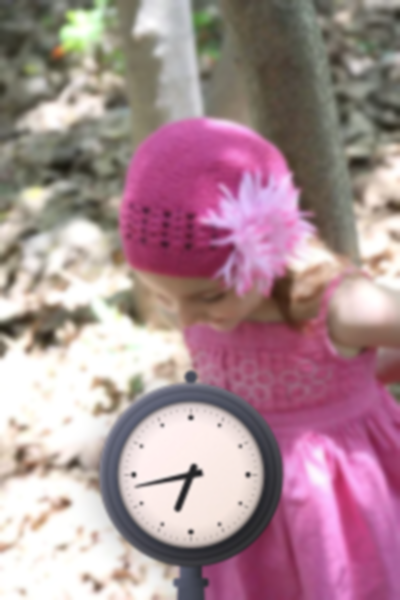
6:43
